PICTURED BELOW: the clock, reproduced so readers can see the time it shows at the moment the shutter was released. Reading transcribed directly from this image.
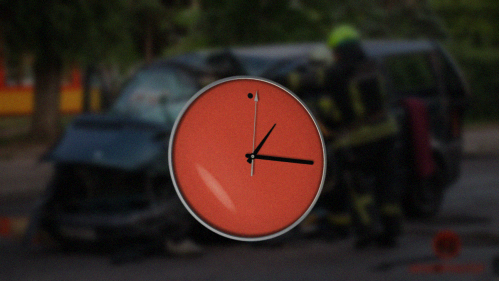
1:16:01
